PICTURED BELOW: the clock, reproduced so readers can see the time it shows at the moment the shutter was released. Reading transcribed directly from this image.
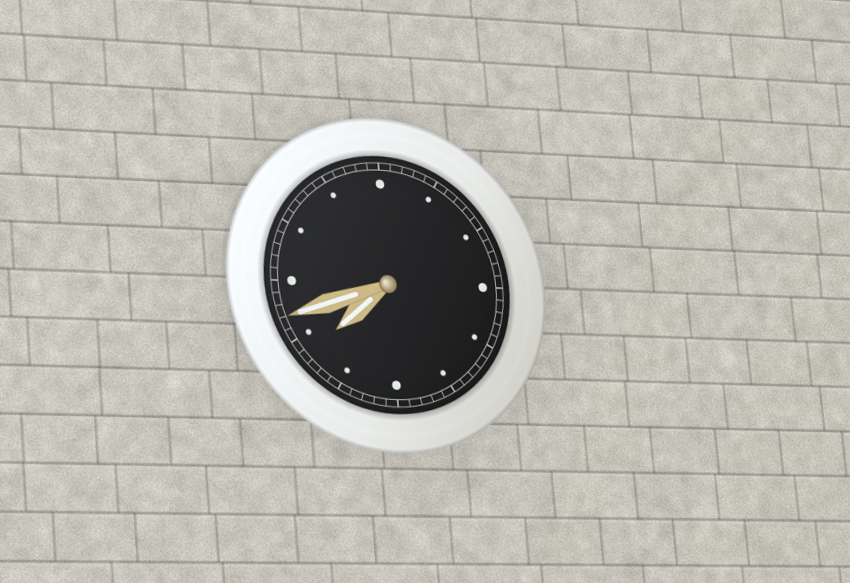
7:42
